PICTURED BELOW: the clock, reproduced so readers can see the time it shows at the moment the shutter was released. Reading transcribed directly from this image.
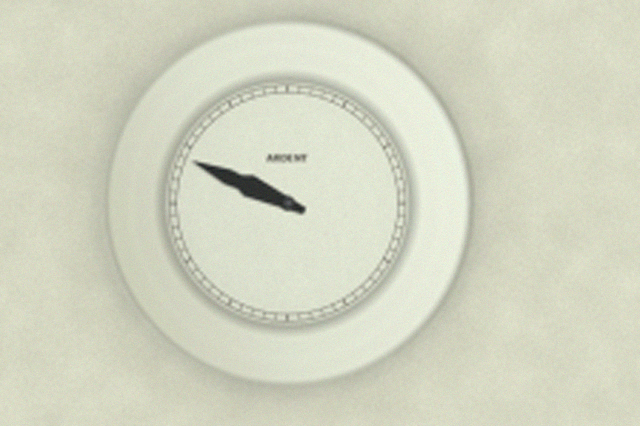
9:49
